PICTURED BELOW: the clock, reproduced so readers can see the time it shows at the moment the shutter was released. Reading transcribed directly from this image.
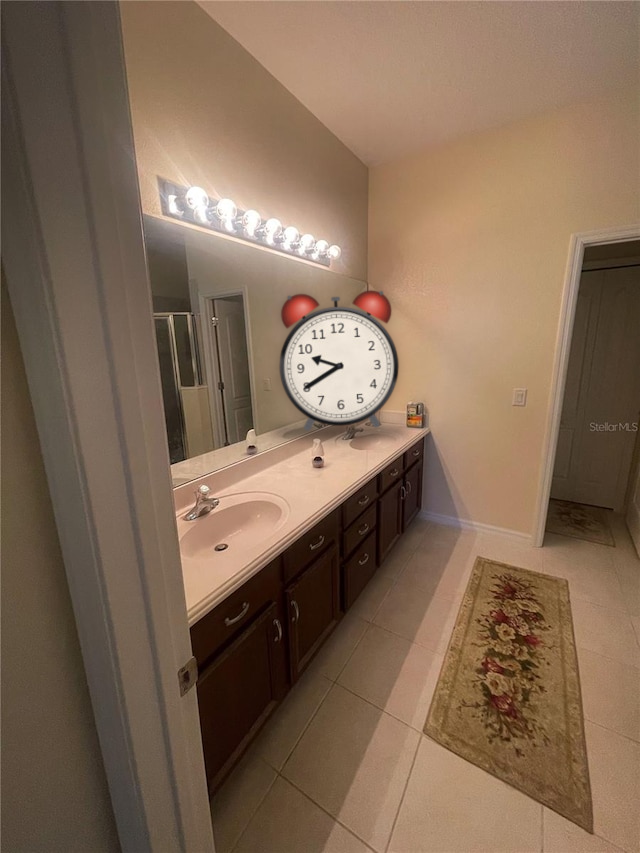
9:40
